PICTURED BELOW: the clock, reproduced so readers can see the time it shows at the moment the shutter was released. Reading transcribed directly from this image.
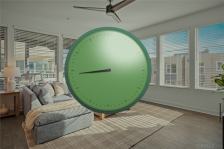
8:44
